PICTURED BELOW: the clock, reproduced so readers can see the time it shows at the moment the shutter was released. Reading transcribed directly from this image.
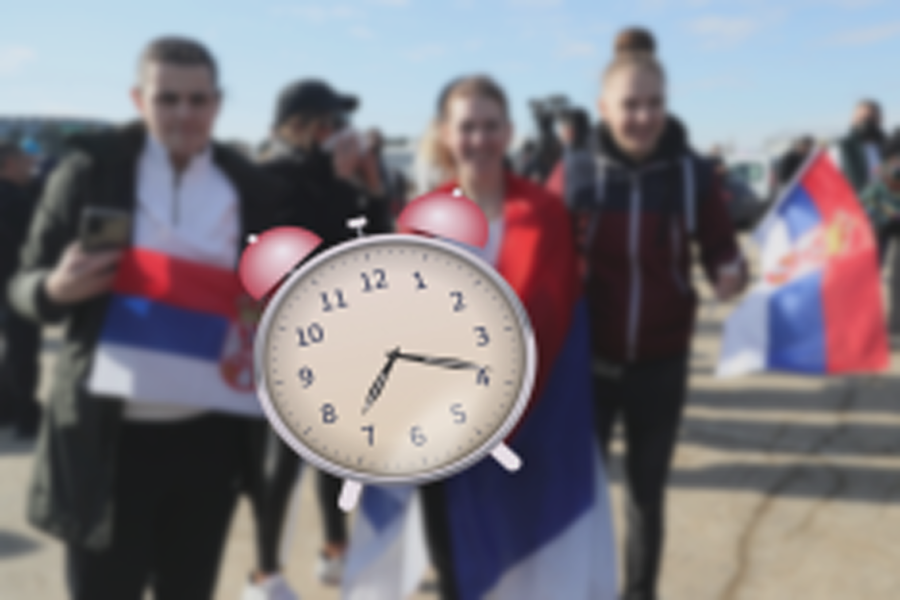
7:19
